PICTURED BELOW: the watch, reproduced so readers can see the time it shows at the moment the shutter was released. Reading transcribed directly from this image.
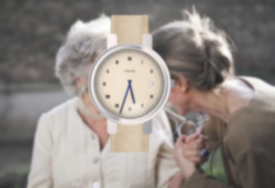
5:33
